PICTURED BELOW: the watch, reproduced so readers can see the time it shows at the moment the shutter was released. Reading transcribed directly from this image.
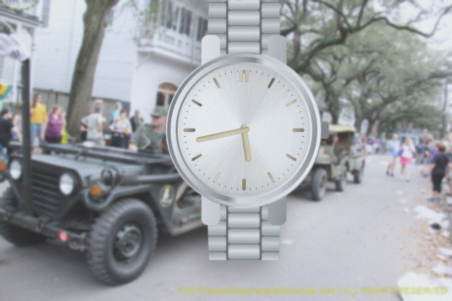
5:43
